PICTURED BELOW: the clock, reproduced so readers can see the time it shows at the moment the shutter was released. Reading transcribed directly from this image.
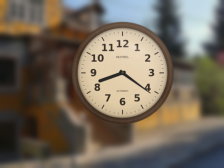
8:21
